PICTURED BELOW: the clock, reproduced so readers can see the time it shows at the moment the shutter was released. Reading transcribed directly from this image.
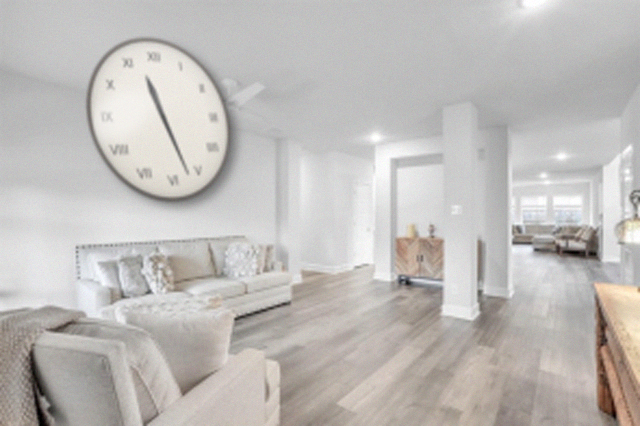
11:27
